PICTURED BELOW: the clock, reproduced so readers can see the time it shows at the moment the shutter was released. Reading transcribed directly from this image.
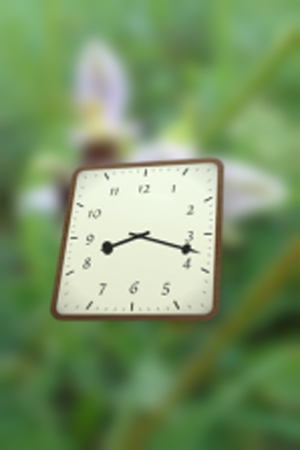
8:18
